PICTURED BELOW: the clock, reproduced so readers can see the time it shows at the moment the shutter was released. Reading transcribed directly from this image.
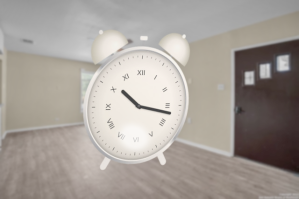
10:17
